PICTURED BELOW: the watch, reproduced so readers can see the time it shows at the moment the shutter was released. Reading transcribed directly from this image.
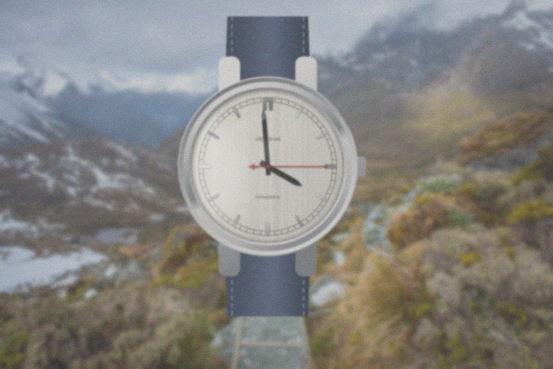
3:59:15
